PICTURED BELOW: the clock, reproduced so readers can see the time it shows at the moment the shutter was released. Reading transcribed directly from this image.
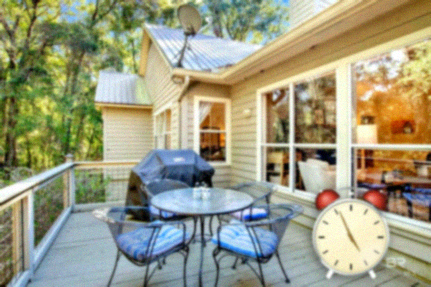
4:56
